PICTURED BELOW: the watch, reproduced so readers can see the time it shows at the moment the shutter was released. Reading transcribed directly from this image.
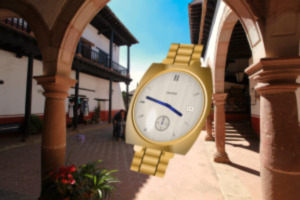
3:47
